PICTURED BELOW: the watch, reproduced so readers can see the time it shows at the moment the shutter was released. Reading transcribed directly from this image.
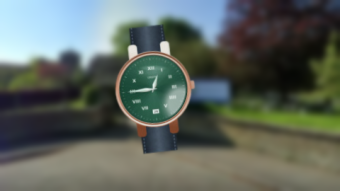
12:45
